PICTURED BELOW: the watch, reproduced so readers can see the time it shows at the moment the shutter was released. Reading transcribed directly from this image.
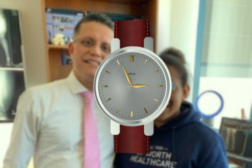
2:56
